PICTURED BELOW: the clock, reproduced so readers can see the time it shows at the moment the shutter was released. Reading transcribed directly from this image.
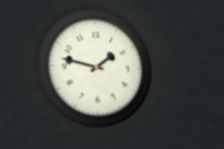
1:47
